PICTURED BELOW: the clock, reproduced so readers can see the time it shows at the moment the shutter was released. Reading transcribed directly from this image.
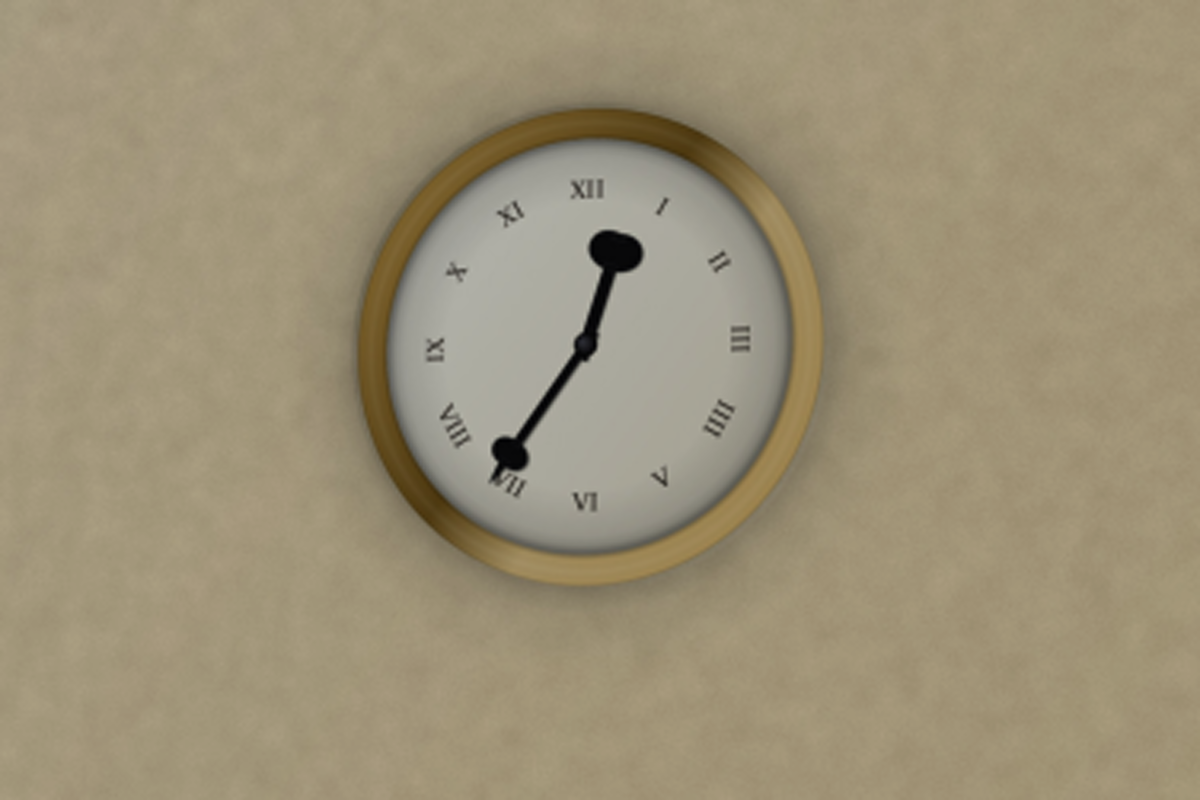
12:36
